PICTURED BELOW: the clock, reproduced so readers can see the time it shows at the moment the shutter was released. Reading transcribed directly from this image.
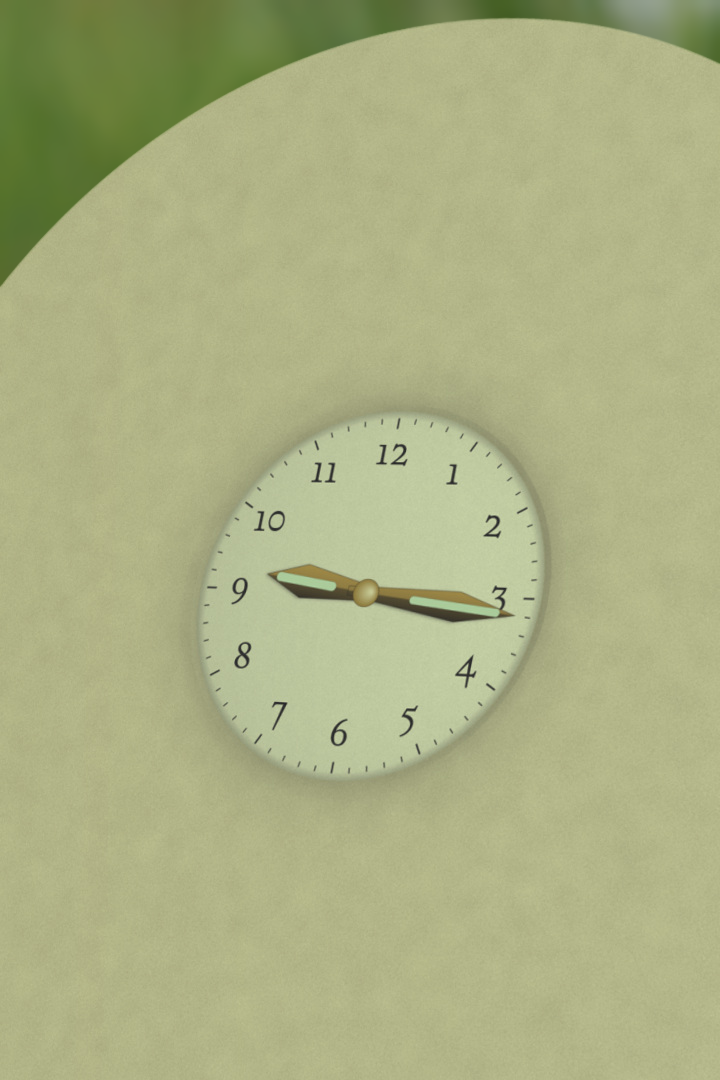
9:16
